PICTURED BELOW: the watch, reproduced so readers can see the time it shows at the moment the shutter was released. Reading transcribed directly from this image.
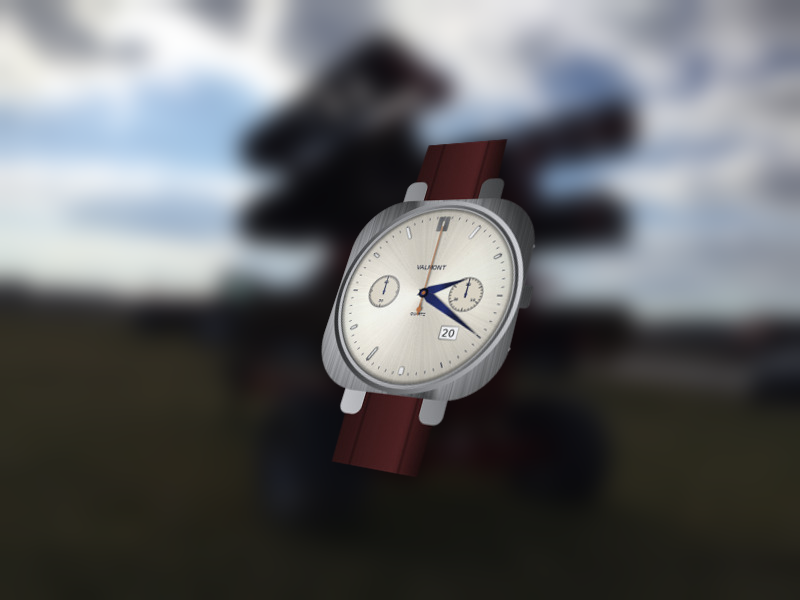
2:20
